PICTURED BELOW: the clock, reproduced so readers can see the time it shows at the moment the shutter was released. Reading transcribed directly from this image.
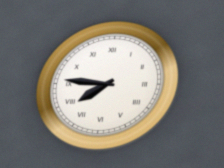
7:46
